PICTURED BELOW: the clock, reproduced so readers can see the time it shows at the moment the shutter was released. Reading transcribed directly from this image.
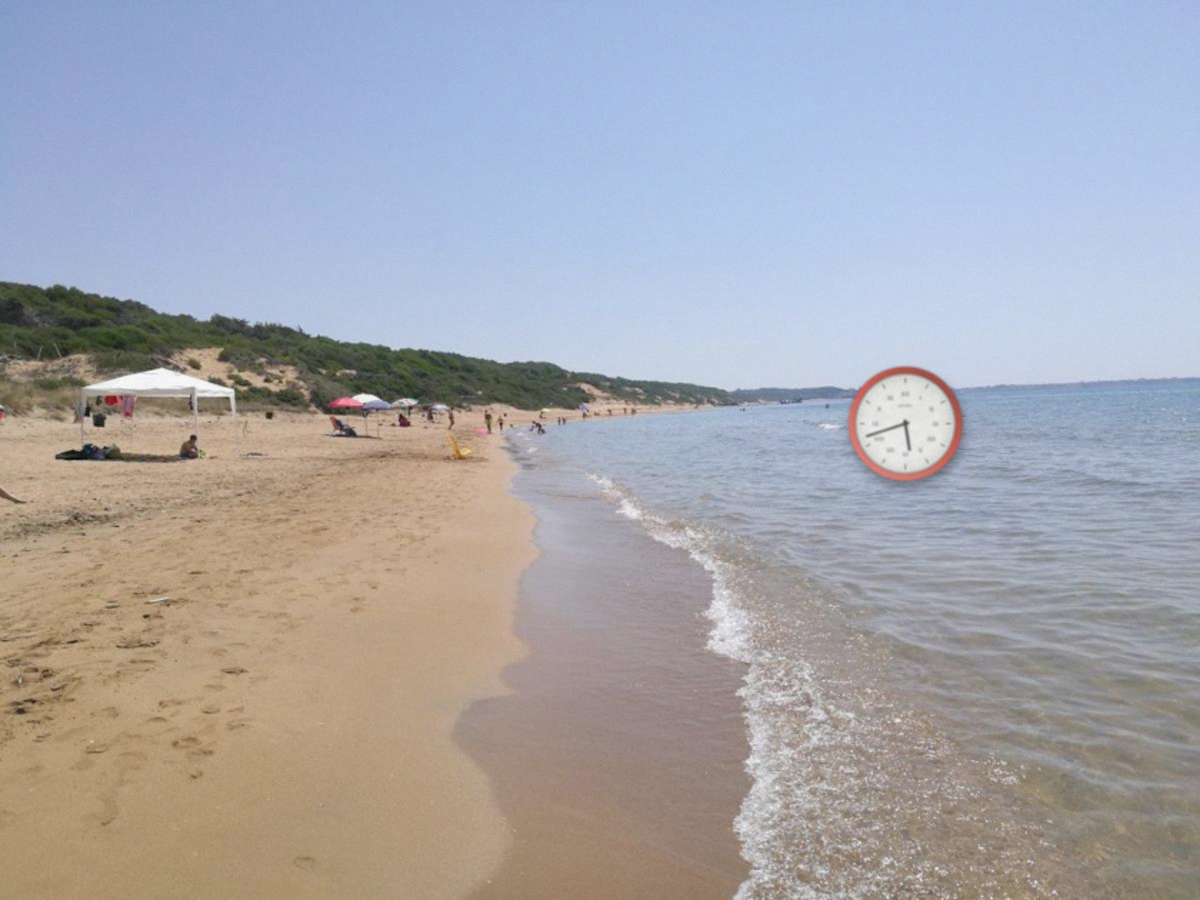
5:42
